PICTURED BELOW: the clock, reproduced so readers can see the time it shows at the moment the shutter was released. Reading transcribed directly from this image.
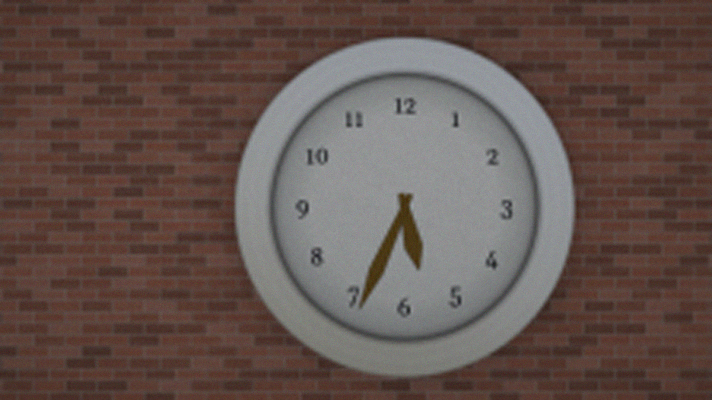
5:34
